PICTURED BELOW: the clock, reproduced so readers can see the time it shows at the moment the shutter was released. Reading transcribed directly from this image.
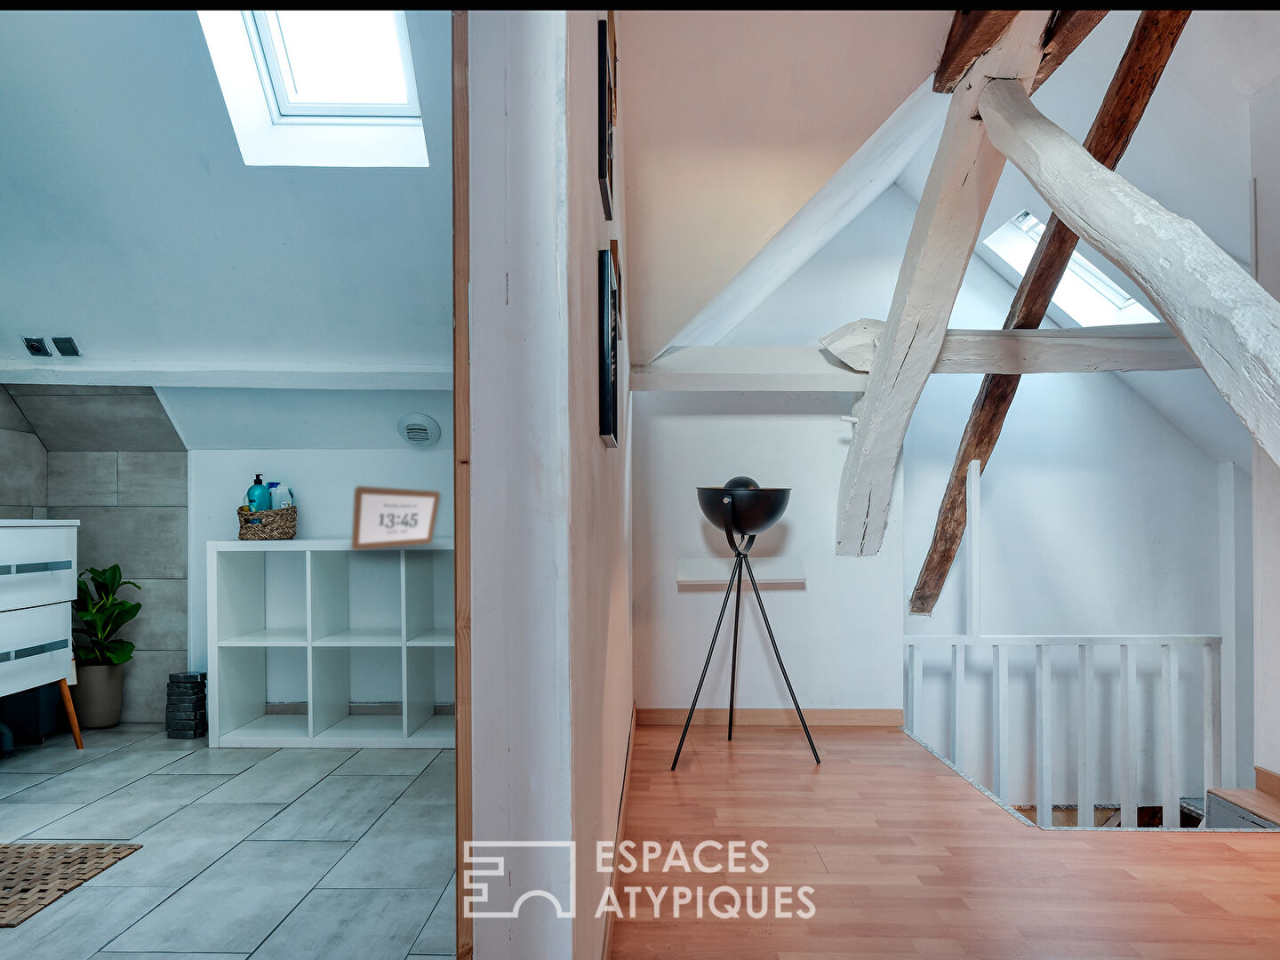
13:45
